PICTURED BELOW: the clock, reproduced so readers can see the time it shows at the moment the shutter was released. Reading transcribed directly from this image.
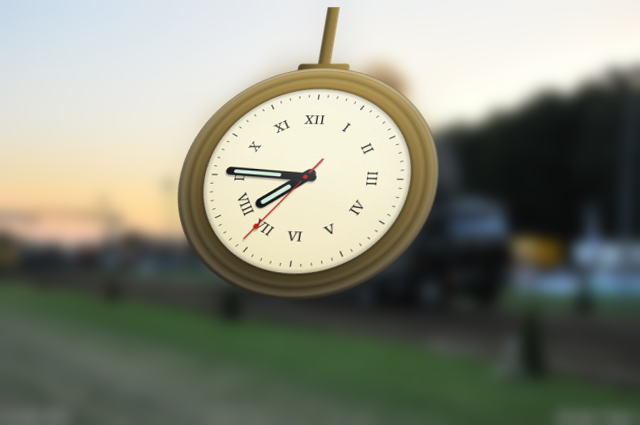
7:45:36
